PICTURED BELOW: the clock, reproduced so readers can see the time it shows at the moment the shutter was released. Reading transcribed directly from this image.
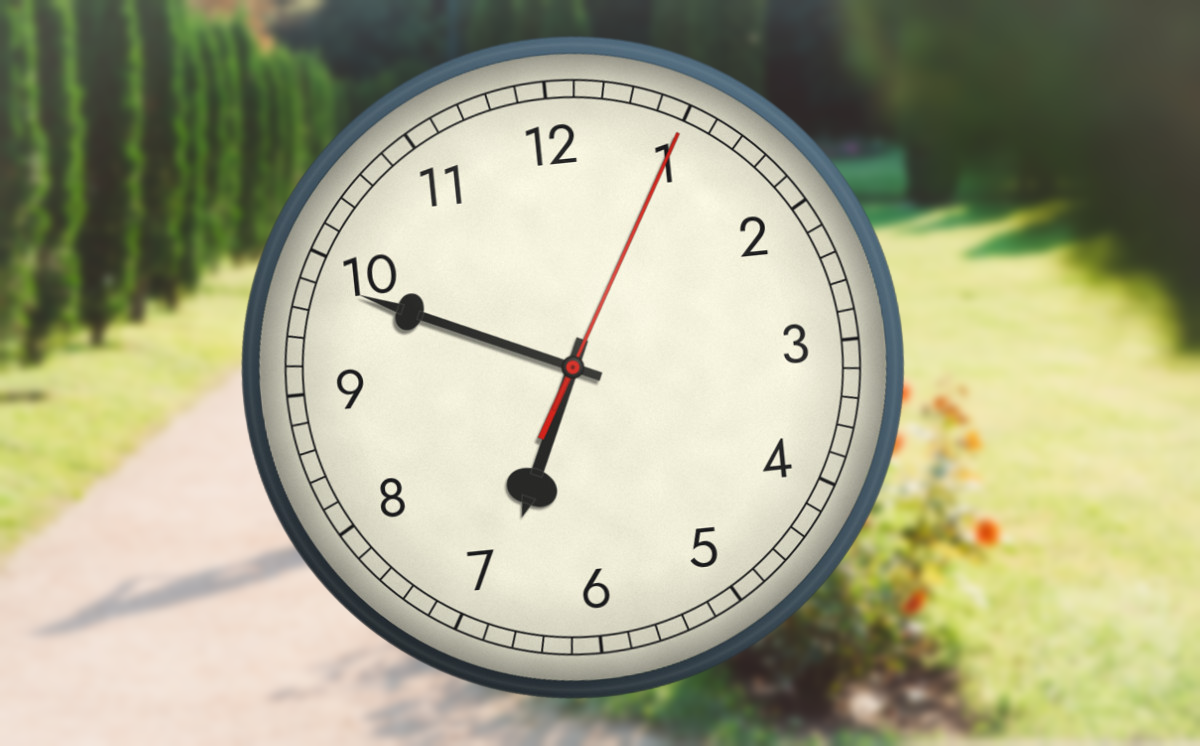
6:49:05
